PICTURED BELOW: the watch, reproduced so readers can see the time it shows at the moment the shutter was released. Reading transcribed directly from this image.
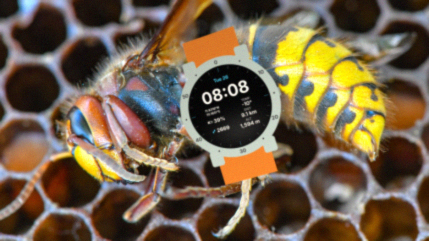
8:08
